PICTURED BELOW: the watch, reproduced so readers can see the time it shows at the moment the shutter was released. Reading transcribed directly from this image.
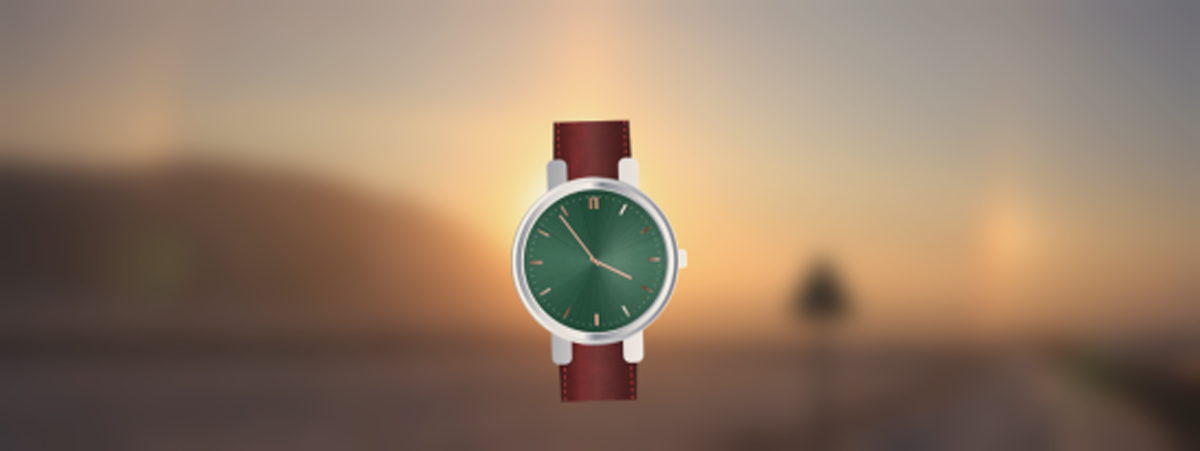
3:54
